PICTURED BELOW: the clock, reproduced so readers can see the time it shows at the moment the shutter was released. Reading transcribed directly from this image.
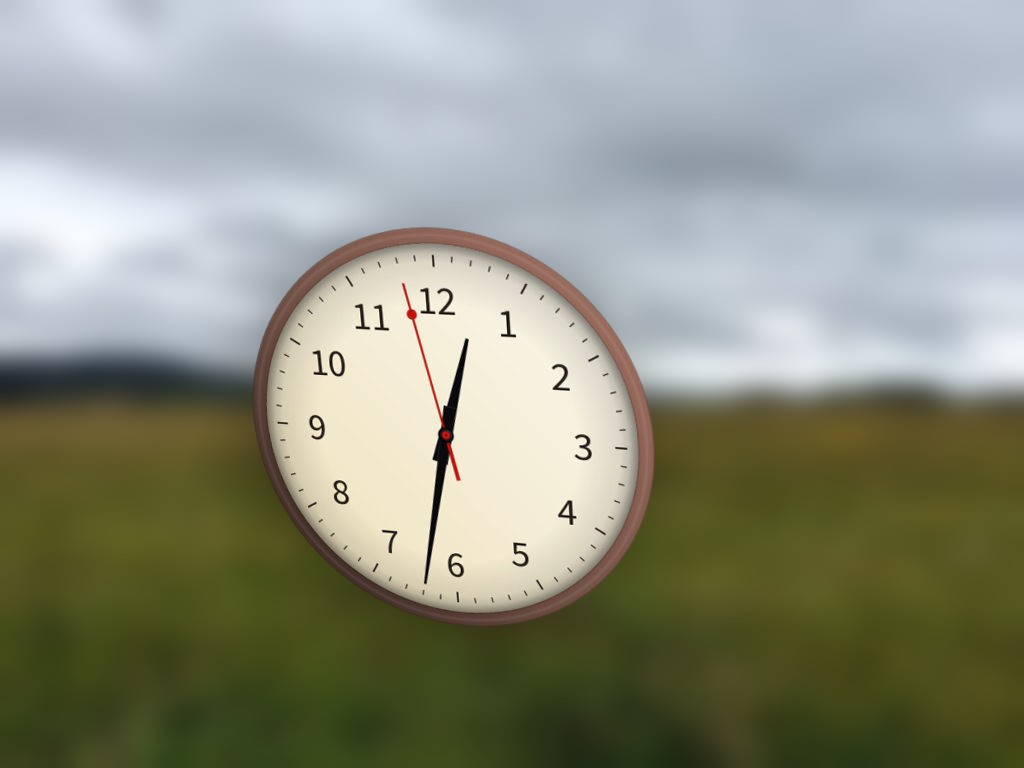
12:31:58
